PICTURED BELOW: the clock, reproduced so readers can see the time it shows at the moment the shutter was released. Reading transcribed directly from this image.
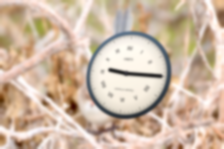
9:15
